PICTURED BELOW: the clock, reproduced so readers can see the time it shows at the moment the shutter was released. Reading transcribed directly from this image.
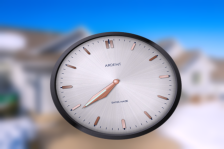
7:39
